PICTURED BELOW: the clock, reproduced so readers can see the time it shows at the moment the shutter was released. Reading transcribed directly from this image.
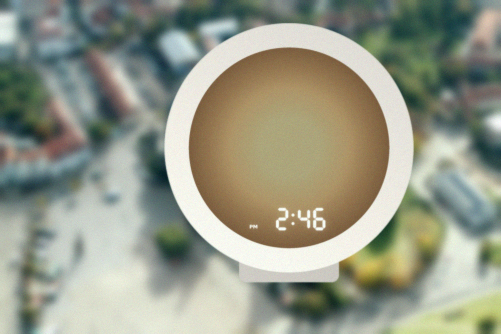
2:46
